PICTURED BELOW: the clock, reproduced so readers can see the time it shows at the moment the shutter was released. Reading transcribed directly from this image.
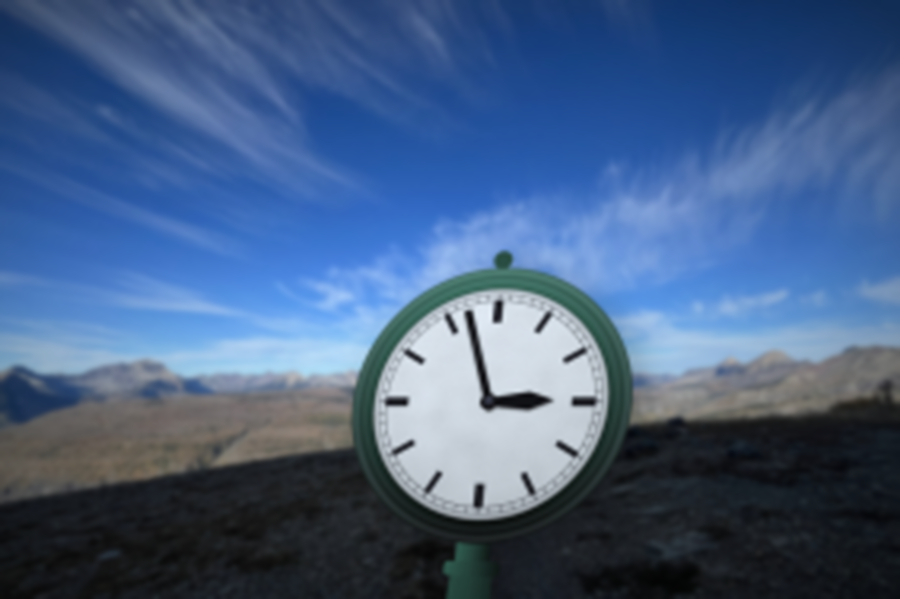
2:57
